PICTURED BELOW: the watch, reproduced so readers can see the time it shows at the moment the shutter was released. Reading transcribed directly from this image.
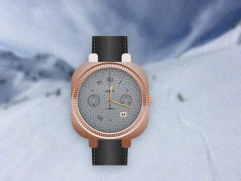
12:18
